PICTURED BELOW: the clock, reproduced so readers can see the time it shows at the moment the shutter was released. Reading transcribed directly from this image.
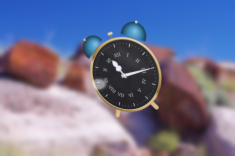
11:15
